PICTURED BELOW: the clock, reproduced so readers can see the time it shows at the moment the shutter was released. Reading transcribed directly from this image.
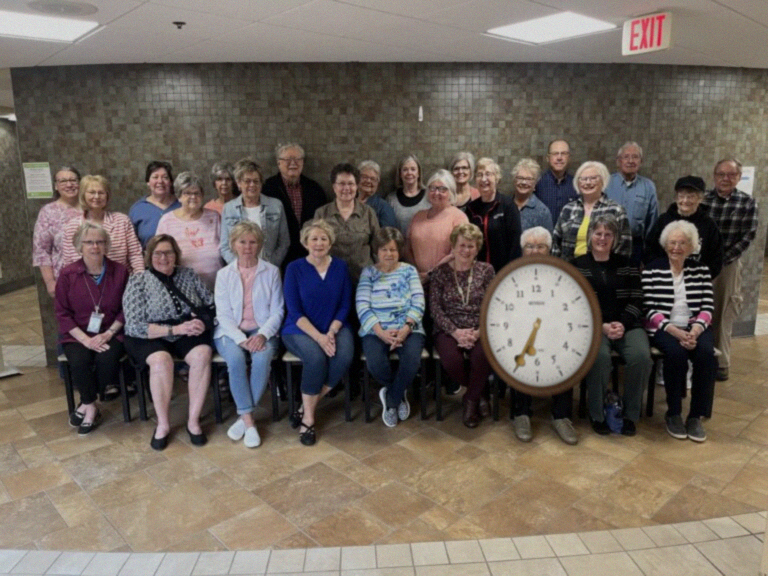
6:35
